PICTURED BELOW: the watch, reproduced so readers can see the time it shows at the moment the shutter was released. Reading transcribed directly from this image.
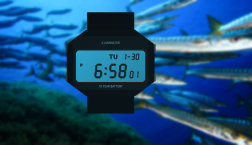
6:58:01
